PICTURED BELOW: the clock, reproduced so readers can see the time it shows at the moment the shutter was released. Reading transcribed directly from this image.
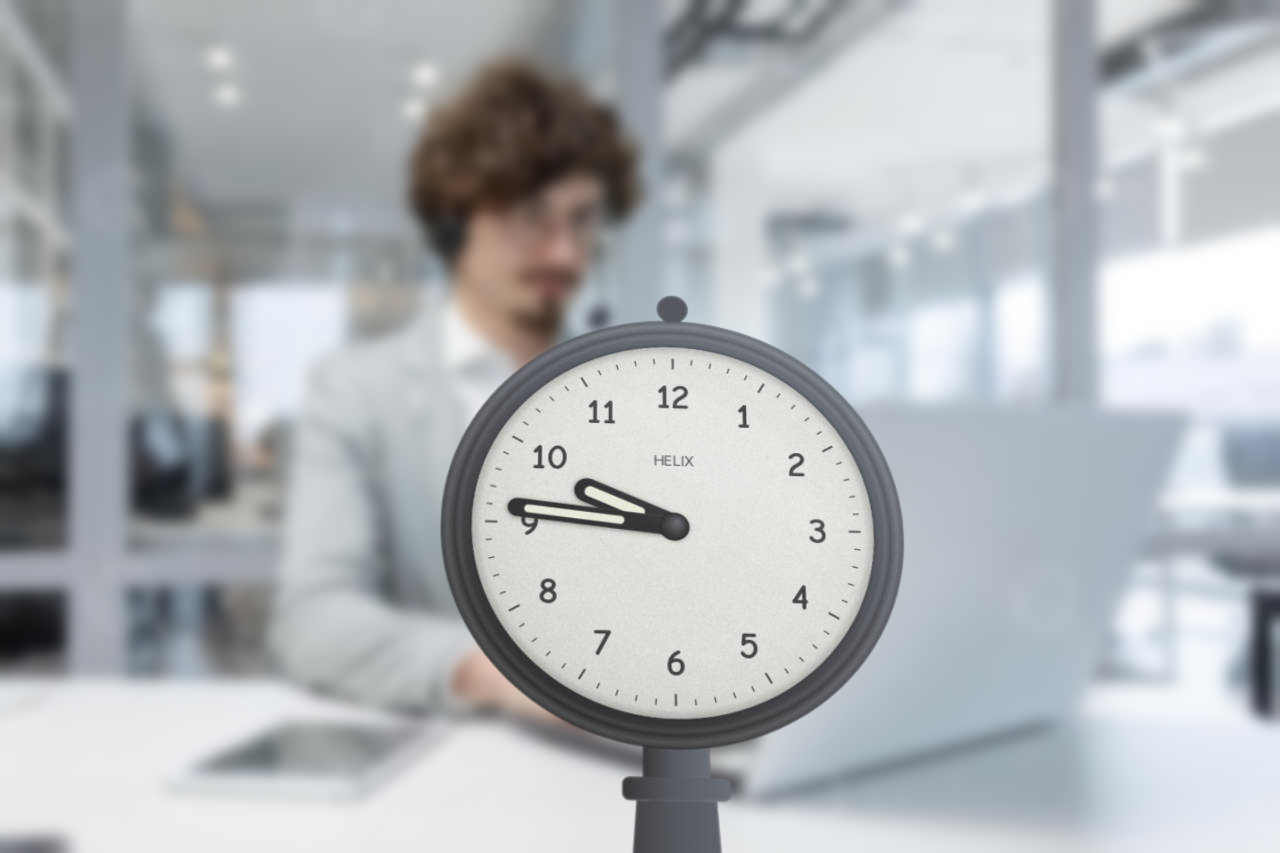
9:46
